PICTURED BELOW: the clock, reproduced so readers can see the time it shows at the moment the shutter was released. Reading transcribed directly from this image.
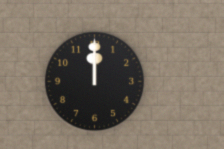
12:00
